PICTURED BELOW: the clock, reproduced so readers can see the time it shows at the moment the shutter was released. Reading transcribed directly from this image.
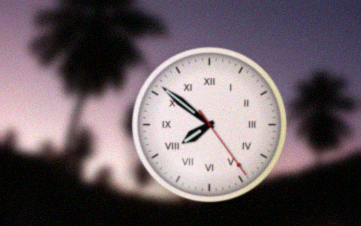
7:51:24
